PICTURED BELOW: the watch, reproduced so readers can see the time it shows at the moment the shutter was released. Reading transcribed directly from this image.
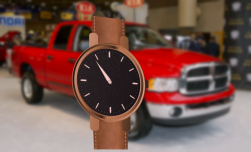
10:54
